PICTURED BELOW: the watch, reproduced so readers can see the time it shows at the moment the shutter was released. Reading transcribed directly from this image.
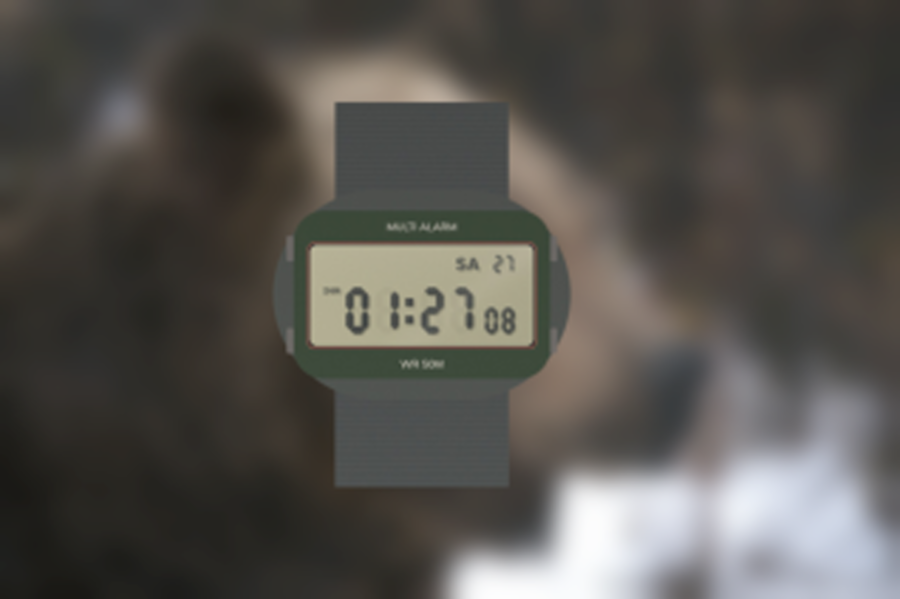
1:27:08
